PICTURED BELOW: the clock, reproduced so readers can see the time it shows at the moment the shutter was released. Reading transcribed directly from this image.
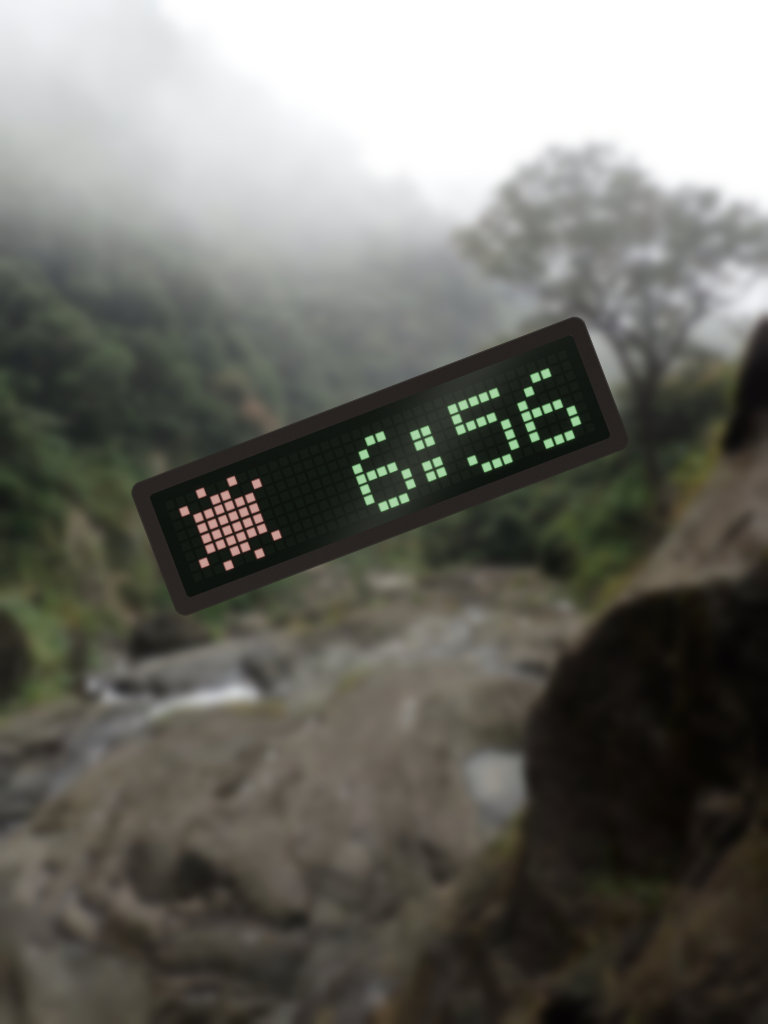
6:56
